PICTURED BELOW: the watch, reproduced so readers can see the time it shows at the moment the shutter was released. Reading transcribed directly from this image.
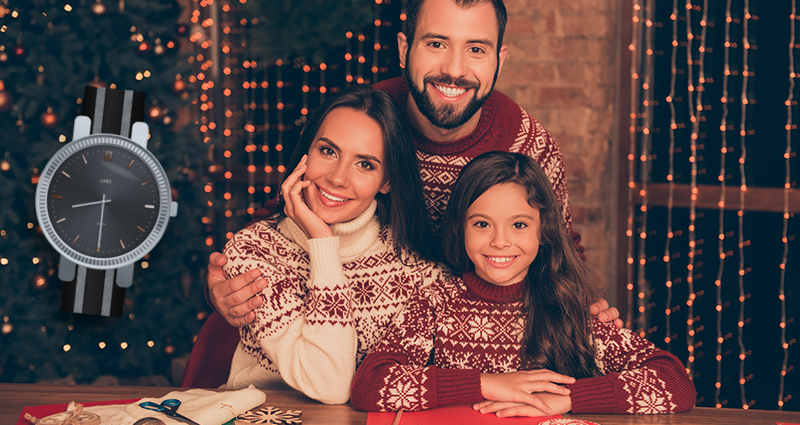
8:30
